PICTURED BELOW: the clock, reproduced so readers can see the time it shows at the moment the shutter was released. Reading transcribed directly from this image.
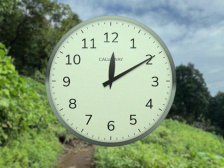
12:10
